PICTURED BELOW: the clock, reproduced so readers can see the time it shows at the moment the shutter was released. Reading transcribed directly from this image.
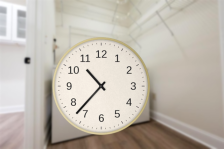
10:37
